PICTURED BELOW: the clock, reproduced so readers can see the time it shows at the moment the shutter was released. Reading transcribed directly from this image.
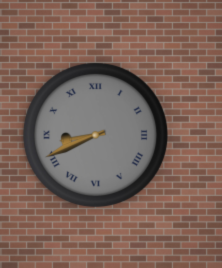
8:41
